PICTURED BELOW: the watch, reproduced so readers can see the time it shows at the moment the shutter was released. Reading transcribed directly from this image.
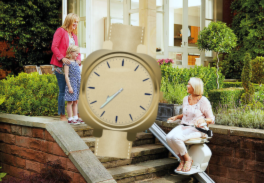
7:37
